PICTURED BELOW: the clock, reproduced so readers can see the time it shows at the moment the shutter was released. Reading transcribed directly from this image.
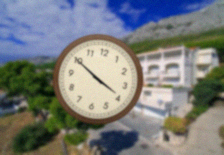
3:50
